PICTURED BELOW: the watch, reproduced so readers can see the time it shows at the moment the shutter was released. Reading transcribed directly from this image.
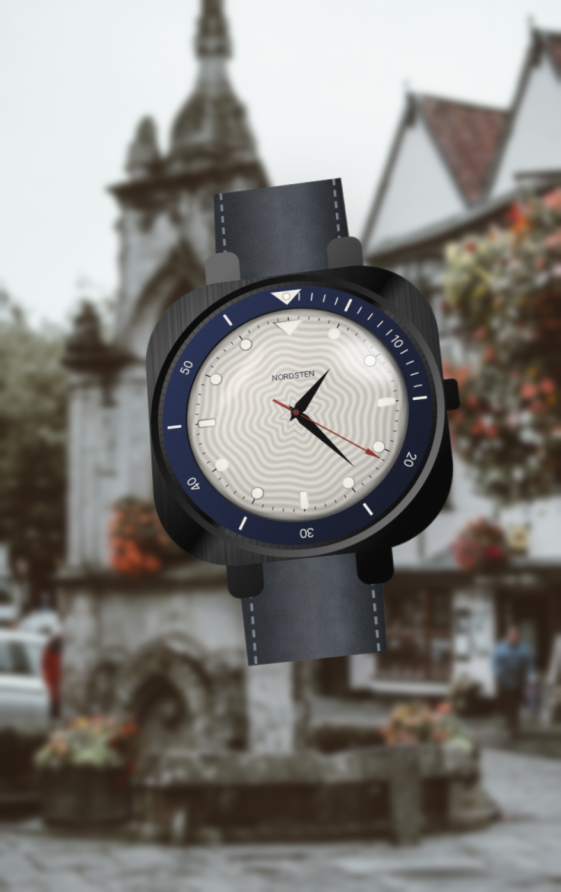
1:23:21
